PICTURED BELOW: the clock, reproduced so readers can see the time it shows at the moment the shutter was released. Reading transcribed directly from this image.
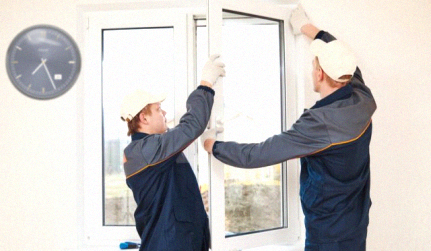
7:26
